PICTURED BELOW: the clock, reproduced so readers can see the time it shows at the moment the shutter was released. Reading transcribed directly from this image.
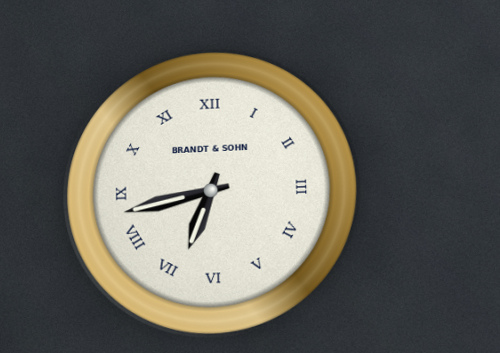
6:43
